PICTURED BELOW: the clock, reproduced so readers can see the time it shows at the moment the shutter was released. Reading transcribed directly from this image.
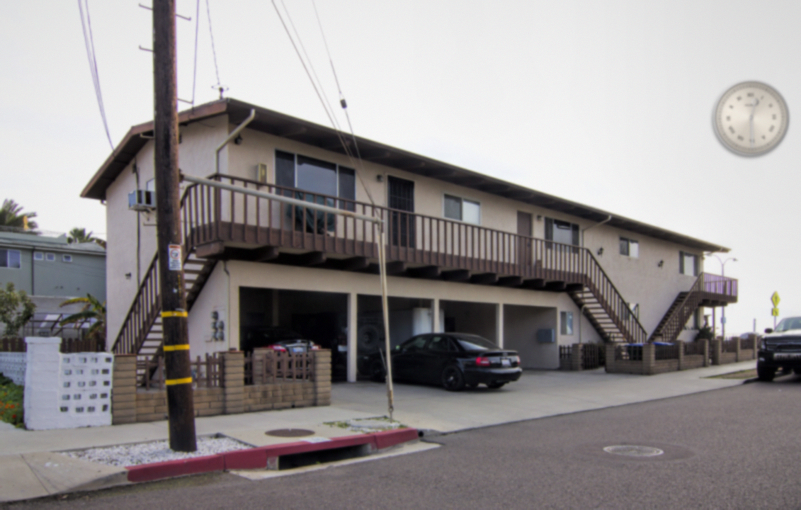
12:30
